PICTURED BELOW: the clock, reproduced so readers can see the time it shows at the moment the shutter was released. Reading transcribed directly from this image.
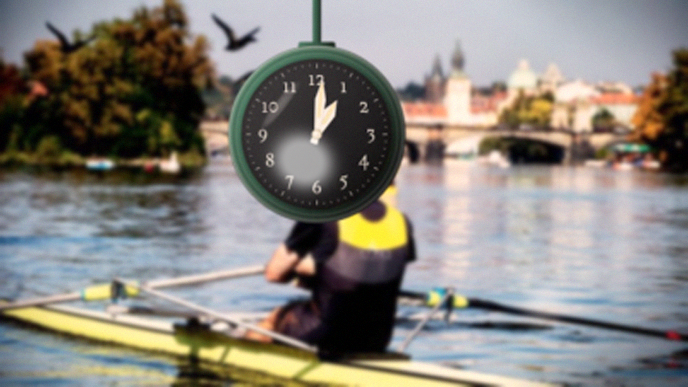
1:01
